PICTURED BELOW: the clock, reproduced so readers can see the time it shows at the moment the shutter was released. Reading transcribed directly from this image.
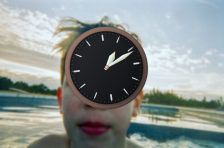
1:11
